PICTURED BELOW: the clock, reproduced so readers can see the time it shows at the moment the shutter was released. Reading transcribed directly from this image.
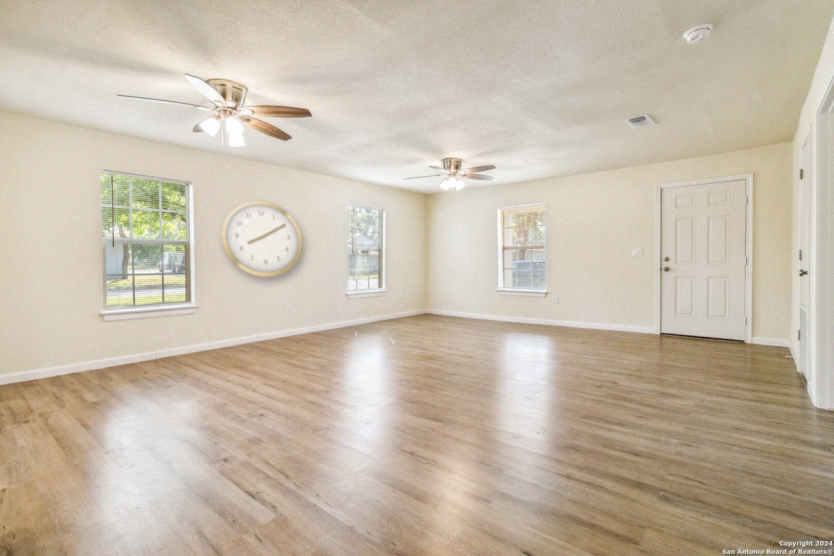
8:10
